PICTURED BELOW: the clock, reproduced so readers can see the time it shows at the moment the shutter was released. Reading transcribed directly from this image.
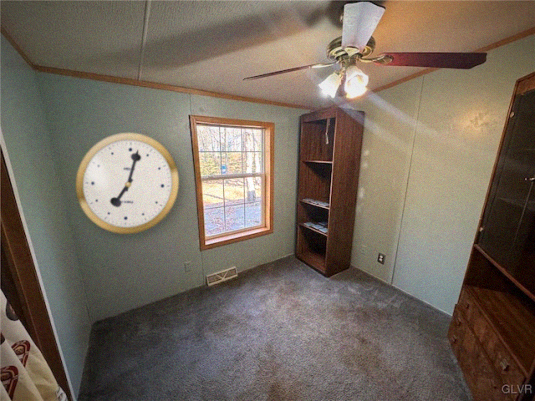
7:02
